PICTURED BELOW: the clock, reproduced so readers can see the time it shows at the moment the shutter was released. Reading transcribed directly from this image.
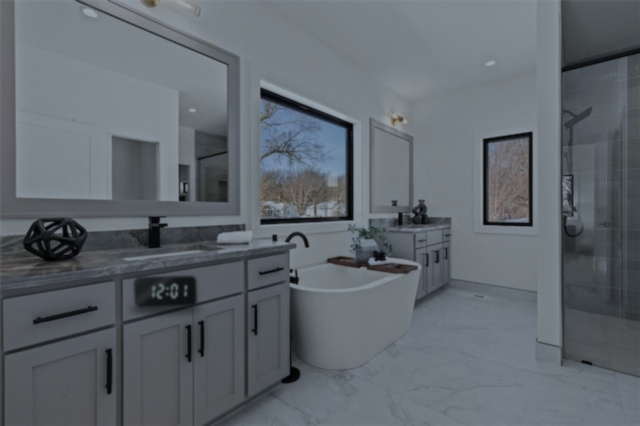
12:01
